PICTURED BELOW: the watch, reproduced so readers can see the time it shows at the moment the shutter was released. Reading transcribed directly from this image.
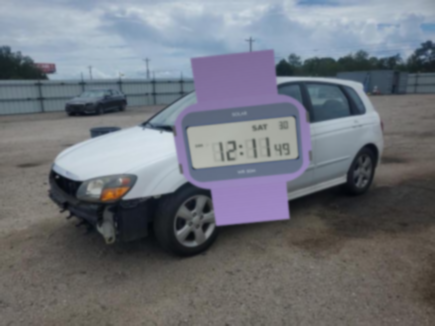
12:11:49
